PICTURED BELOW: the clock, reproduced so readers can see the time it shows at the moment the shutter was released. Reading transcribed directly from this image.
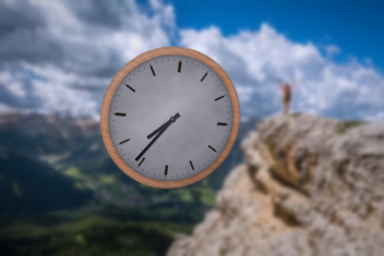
7:36
